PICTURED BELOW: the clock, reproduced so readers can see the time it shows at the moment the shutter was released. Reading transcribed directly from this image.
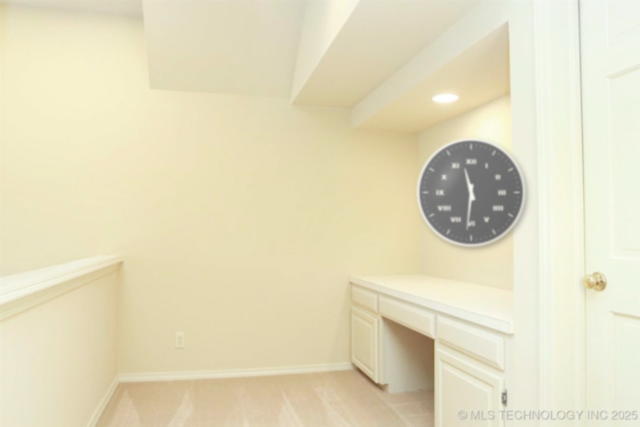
11:31
